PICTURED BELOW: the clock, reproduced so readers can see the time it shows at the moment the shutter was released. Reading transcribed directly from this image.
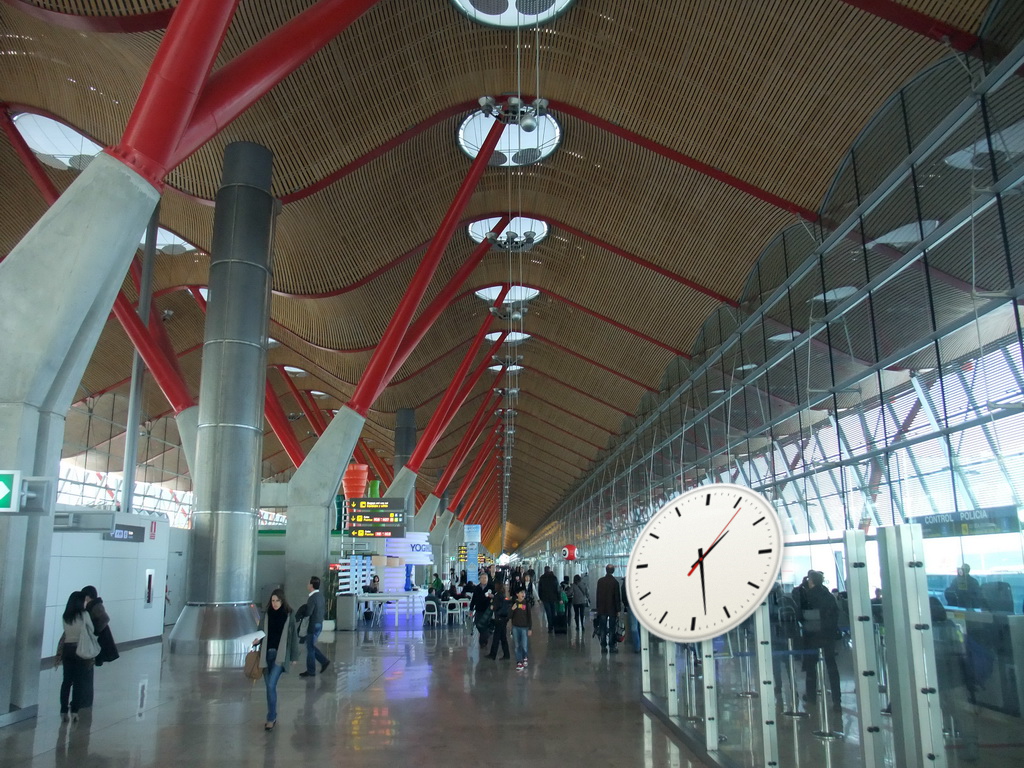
1:28:06
